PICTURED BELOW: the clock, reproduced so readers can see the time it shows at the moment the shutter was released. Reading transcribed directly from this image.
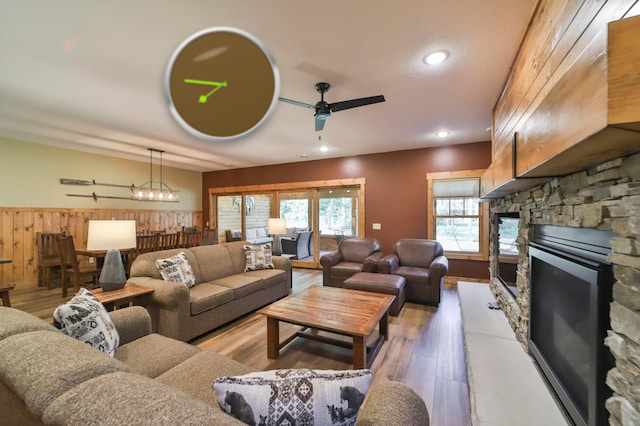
7:46
